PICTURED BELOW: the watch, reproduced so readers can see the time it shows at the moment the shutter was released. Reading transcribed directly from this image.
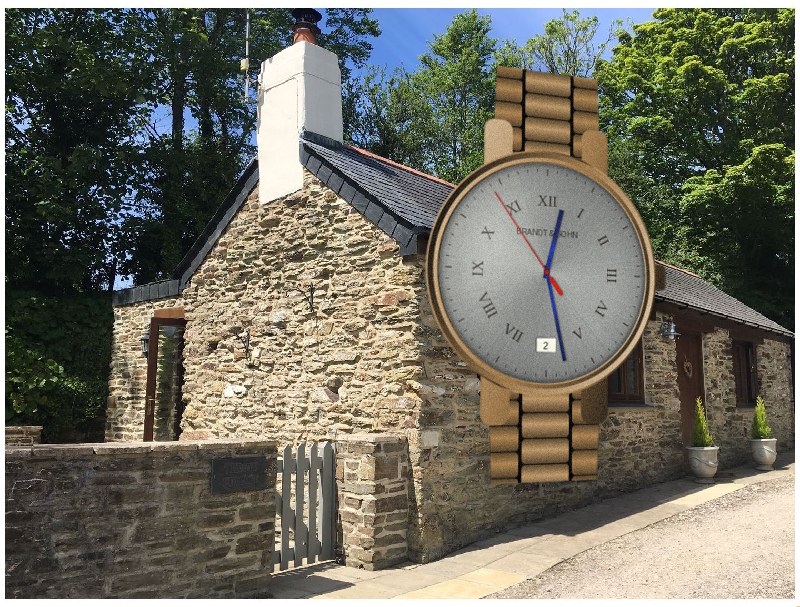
12:27:54
